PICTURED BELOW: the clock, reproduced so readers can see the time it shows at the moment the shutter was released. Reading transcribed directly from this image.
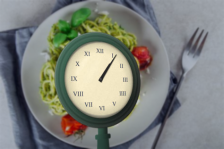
1:06
